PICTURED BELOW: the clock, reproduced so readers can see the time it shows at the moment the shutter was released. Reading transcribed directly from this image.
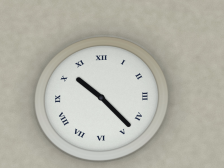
10:23
